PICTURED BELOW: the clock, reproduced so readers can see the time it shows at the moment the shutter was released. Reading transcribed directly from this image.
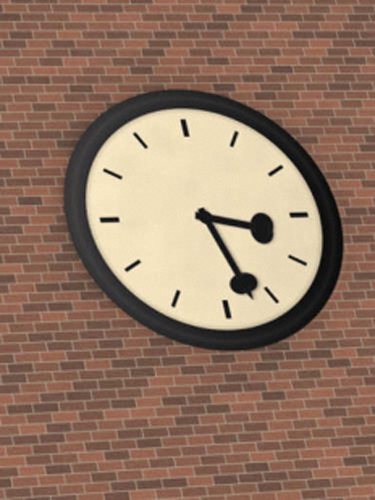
3:27
